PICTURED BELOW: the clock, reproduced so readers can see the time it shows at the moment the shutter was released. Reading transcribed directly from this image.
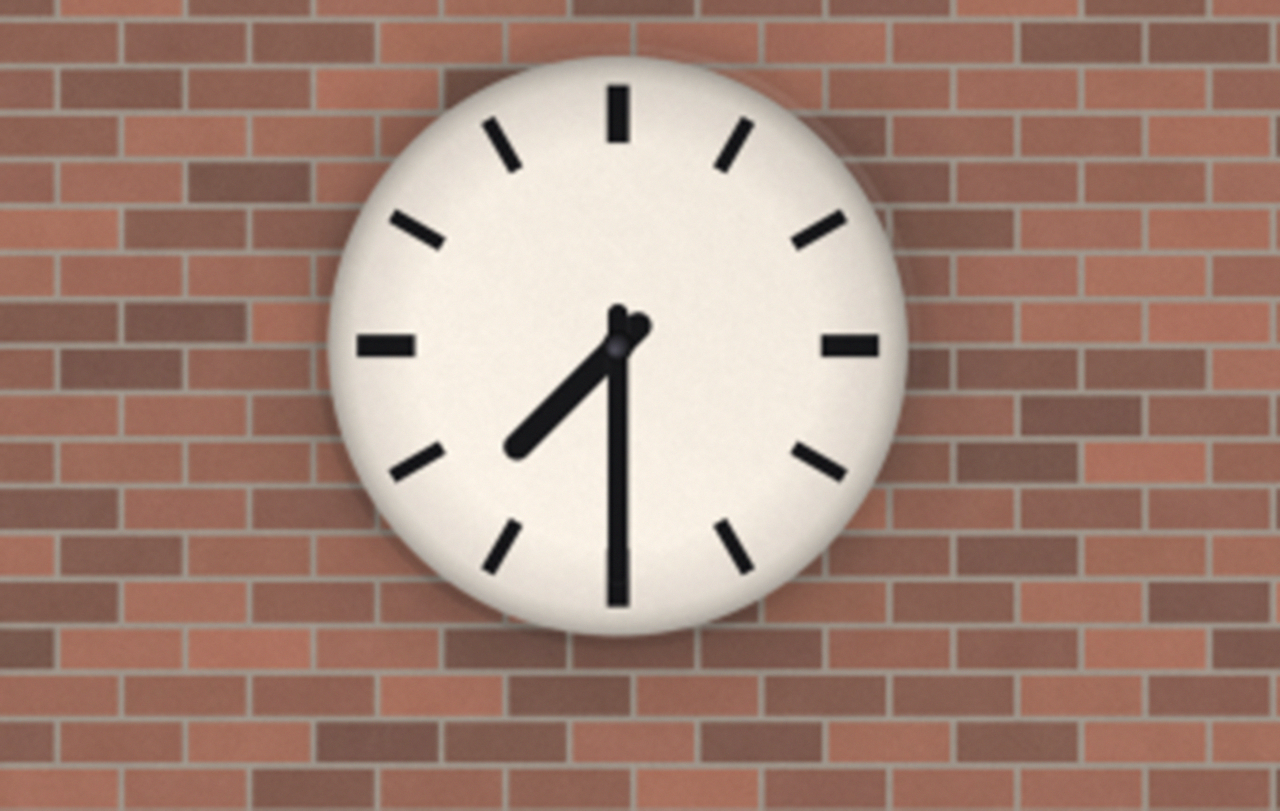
7:30
